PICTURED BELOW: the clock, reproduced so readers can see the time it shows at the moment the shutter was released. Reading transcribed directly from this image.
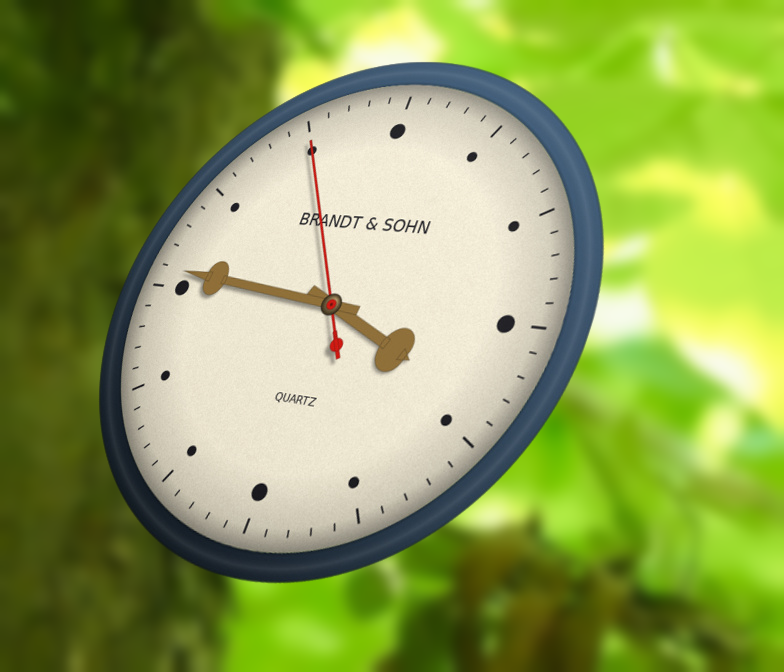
3:45:55
